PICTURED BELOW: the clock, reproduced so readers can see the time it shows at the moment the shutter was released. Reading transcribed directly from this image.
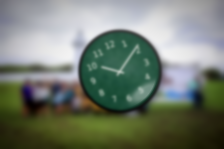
10:09
